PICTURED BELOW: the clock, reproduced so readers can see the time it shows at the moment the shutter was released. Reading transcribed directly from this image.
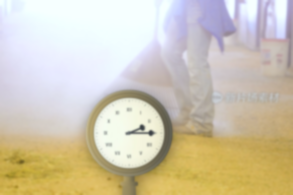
2:15
